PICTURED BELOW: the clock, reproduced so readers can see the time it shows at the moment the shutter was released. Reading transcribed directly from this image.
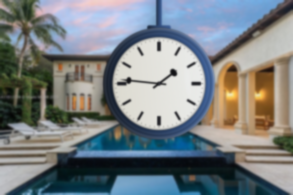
1:46
